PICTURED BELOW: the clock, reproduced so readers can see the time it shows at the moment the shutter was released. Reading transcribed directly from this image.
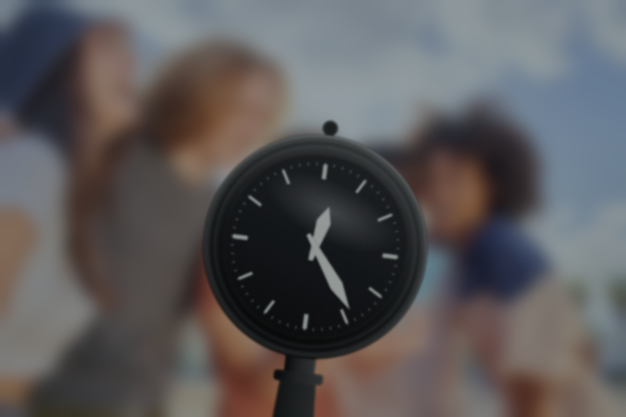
12:24
